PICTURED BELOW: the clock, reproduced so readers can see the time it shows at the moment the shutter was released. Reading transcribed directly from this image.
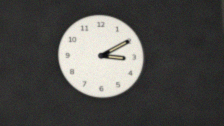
3:10
